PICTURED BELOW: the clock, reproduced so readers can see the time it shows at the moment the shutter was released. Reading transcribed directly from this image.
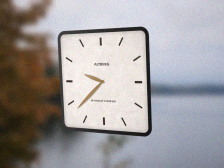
9:38
